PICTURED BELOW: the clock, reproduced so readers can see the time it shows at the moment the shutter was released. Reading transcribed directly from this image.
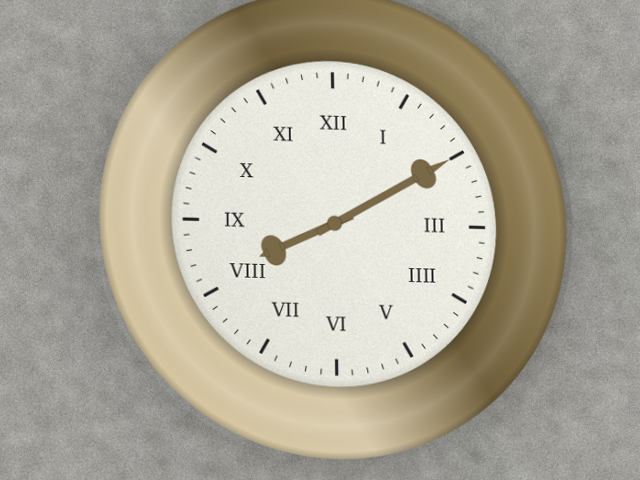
8:10
